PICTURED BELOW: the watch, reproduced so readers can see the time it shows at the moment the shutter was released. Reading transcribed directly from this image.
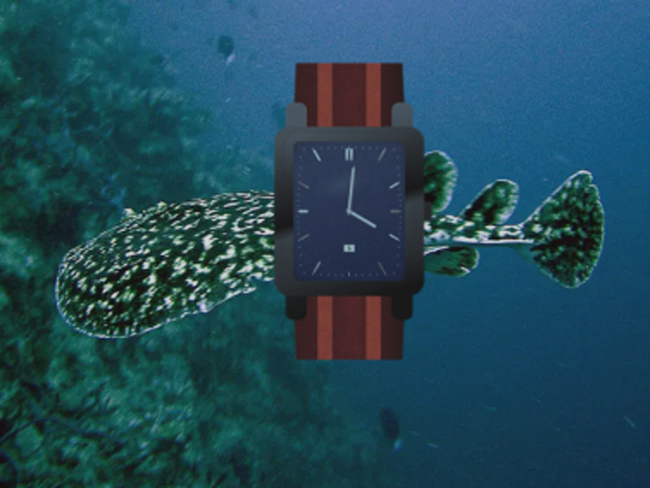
4:01
